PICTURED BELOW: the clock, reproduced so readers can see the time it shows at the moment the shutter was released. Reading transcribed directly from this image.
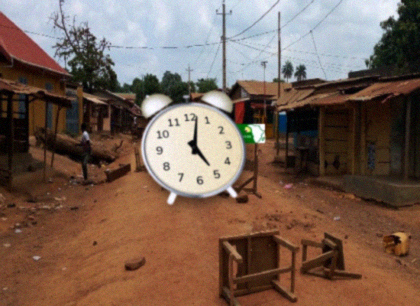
5:02
